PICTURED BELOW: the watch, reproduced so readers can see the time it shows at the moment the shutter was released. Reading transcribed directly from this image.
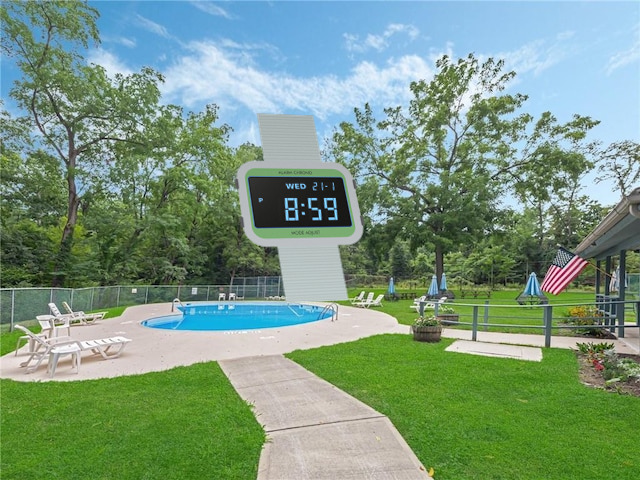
8:59
